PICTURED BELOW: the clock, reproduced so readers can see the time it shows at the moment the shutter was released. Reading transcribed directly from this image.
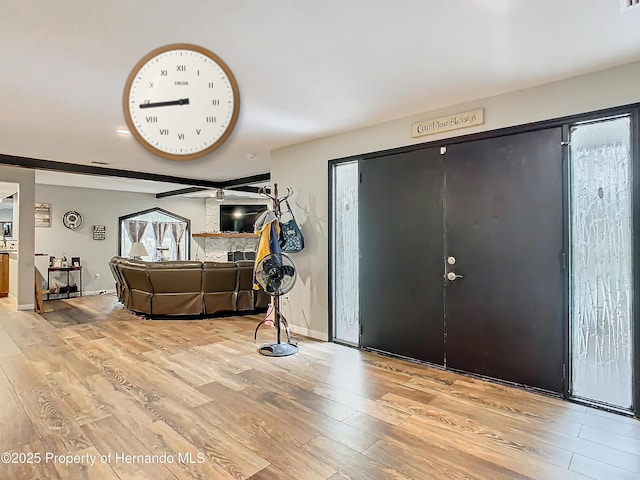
8:44
